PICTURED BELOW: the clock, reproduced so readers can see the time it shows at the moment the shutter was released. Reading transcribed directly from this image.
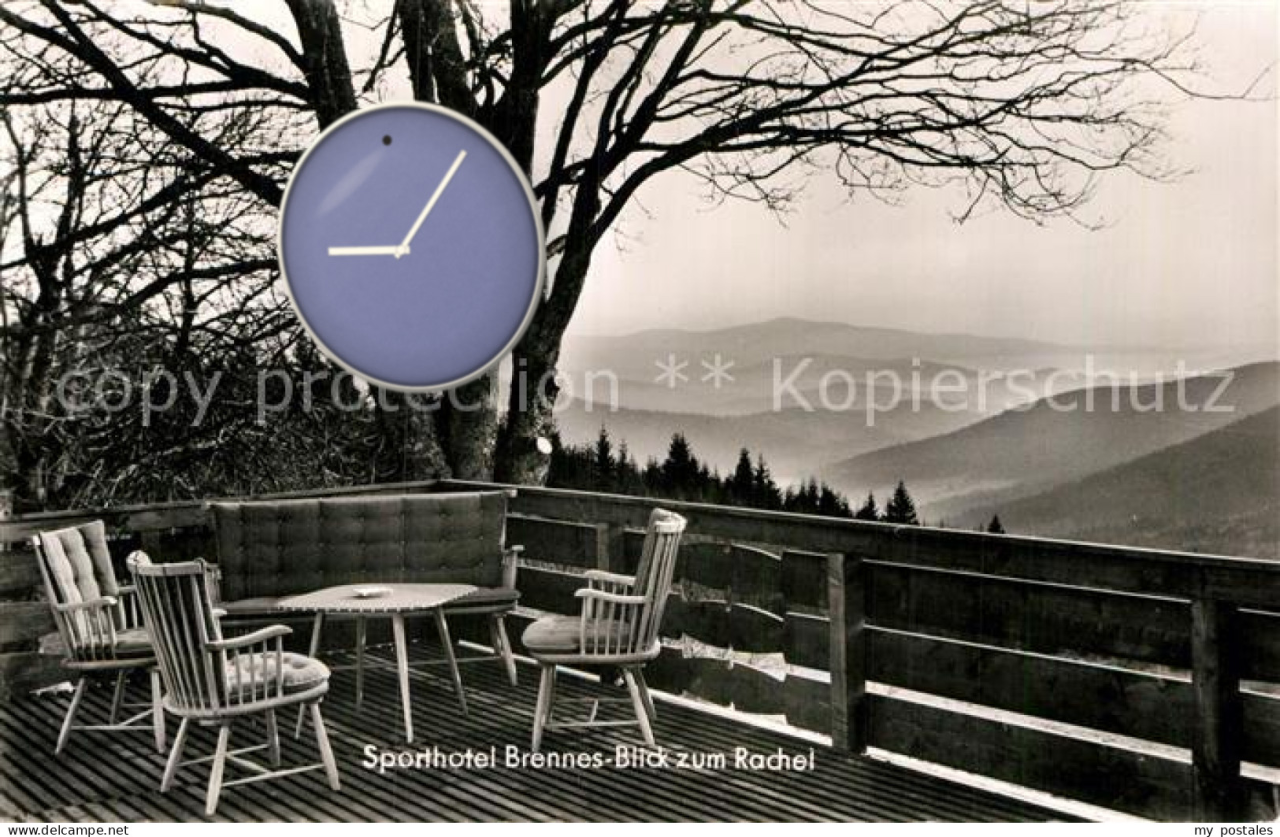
9:07
